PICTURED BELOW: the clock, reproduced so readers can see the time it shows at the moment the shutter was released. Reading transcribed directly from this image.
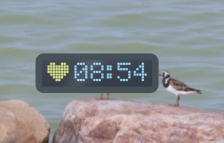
8:54
